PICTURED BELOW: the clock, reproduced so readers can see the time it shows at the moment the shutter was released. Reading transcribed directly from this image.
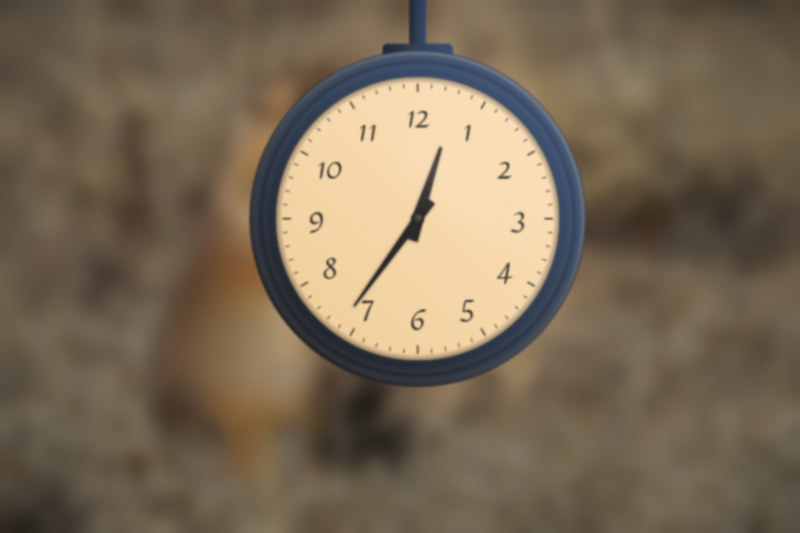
12:36
